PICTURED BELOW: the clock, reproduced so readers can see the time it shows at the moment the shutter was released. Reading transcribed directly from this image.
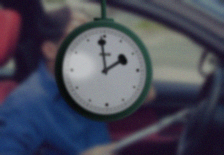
1:59
